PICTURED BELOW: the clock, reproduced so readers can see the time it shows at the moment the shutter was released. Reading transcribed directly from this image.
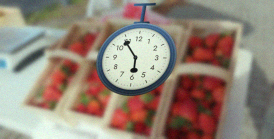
5:54
